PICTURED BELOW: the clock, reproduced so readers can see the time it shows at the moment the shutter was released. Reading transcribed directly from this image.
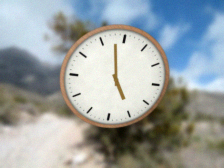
4:58
